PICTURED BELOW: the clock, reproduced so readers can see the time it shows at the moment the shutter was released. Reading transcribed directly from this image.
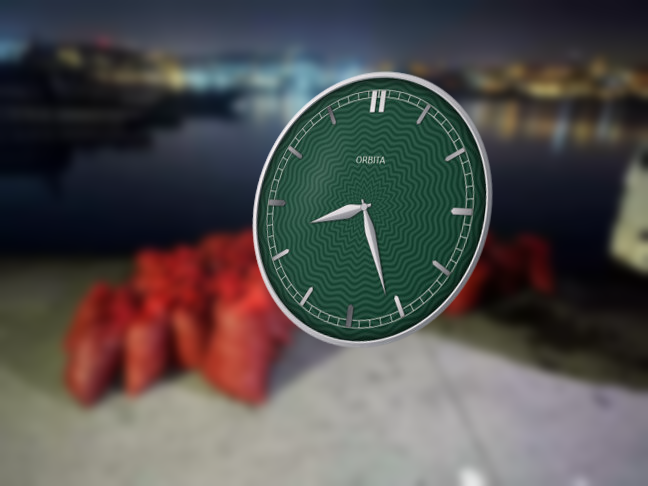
8:26
